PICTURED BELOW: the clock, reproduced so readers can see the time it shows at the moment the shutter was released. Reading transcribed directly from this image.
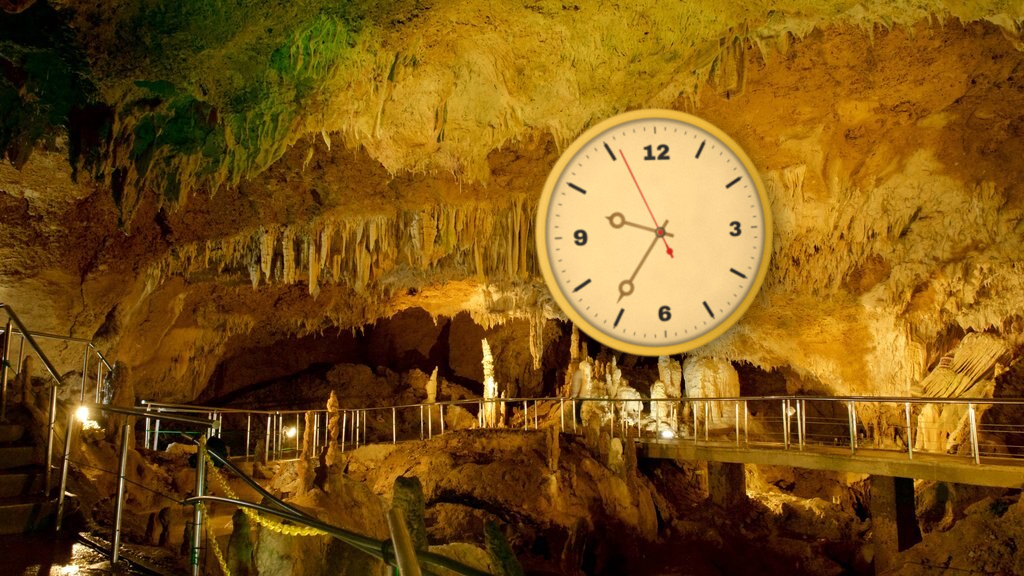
9:35:56
